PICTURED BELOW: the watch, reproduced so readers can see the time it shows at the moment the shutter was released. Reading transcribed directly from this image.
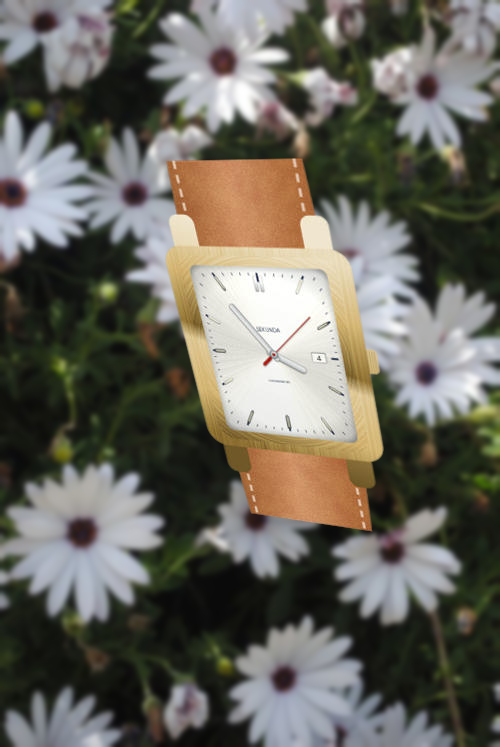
3:54:08
